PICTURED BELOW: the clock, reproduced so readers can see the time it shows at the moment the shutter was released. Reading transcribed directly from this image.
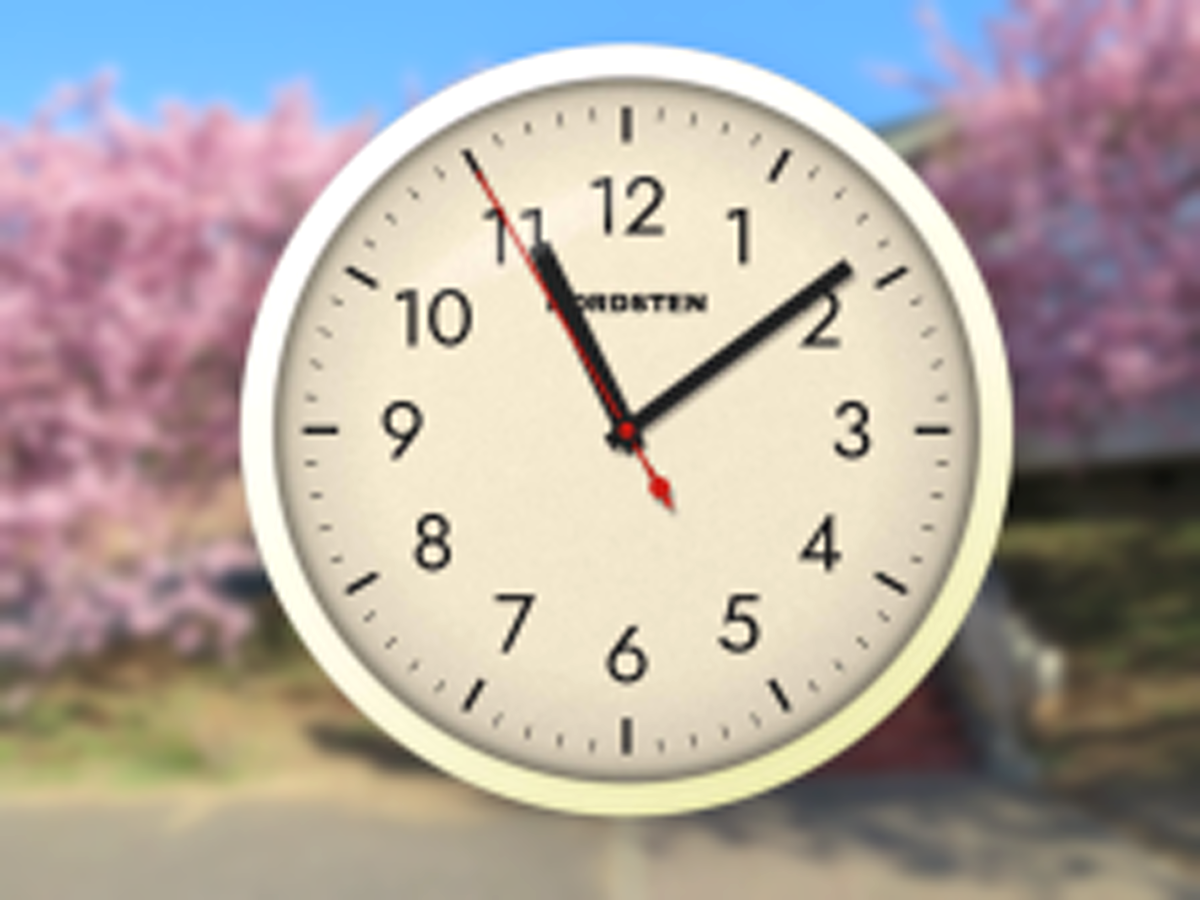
11:08:55
